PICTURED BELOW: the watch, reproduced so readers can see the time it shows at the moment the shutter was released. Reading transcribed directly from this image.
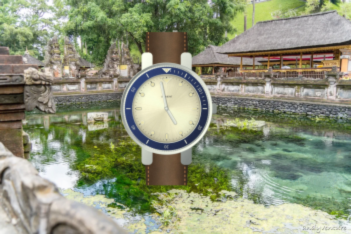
4:58
